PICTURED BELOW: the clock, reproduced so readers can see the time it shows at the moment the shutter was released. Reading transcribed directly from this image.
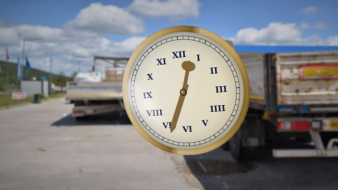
12:34
